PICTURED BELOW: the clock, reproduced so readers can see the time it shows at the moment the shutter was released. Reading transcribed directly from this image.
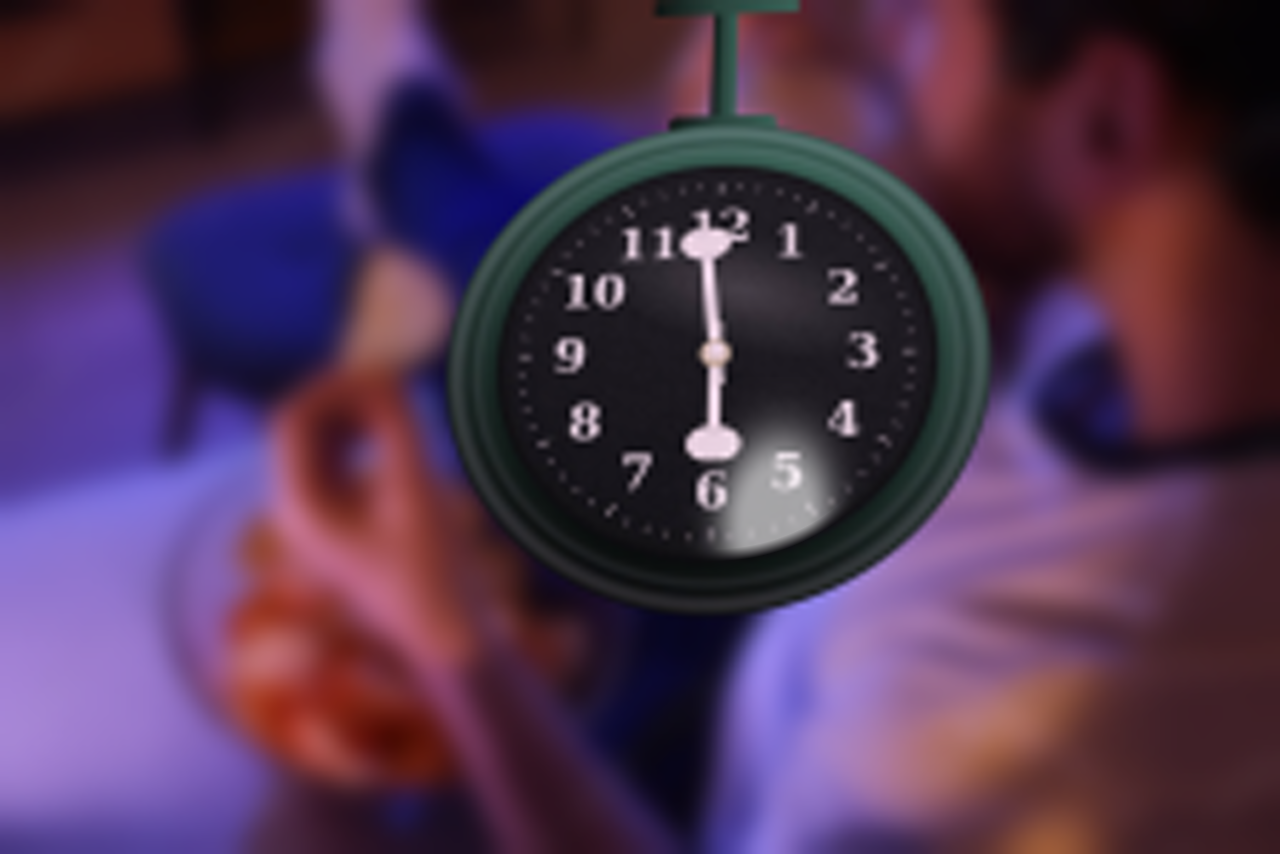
5:59
